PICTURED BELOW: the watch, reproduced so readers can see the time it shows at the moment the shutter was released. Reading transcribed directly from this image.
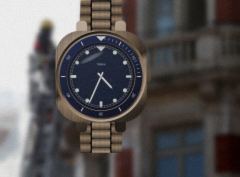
4:34
